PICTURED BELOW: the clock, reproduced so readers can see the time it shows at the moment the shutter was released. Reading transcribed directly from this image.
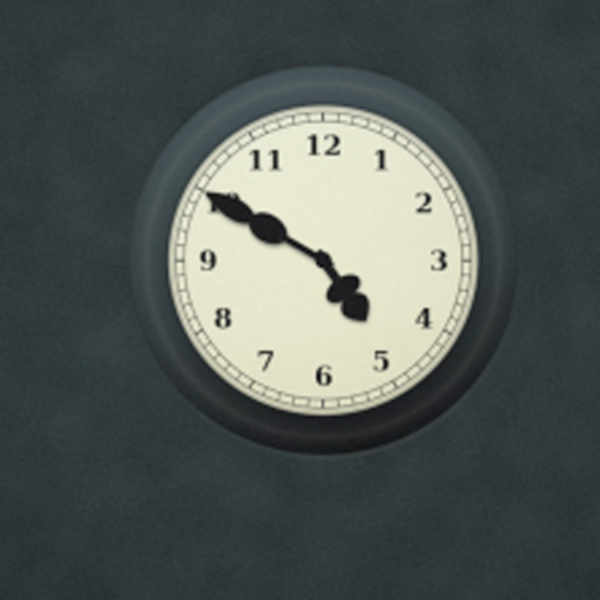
4:50
